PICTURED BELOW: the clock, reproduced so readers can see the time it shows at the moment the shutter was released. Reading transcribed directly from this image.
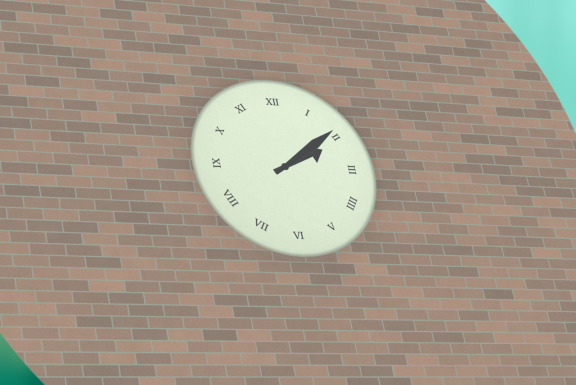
2:09
